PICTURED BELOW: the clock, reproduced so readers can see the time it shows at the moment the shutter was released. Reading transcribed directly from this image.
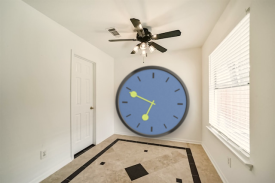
6:49
